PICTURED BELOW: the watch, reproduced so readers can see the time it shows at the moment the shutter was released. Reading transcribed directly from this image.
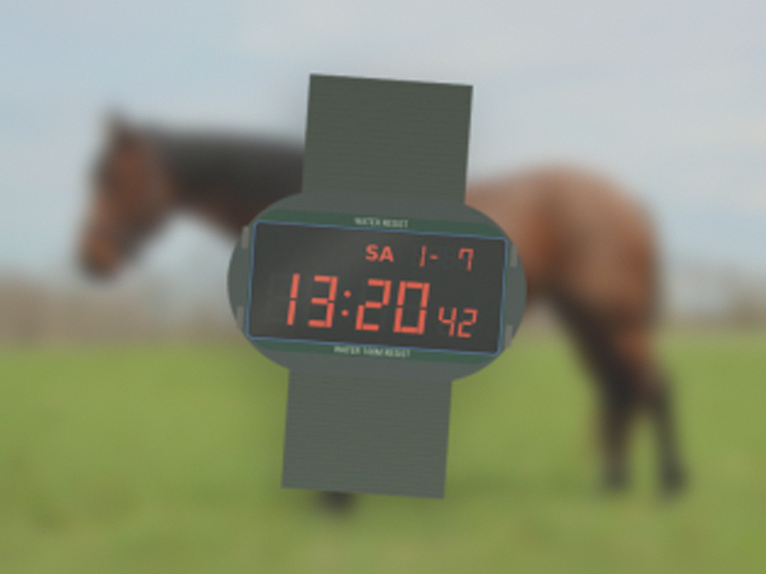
13:20:42
